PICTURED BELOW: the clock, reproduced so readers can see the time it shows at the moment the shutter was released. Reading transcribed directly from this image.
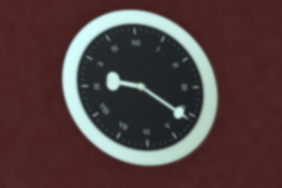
9:21
